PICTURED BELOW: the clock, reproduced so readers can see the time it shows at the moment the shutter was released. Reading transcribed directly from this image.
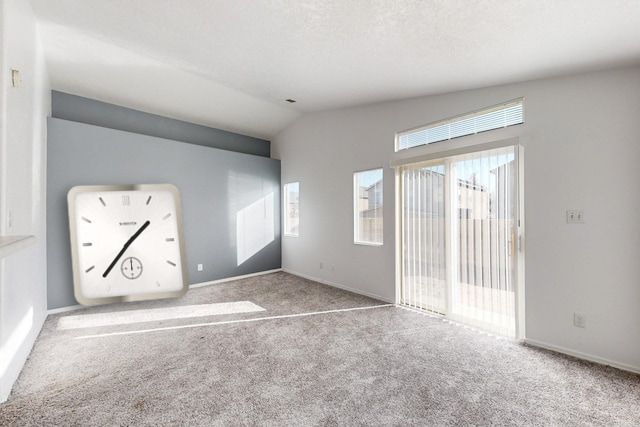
1:37
